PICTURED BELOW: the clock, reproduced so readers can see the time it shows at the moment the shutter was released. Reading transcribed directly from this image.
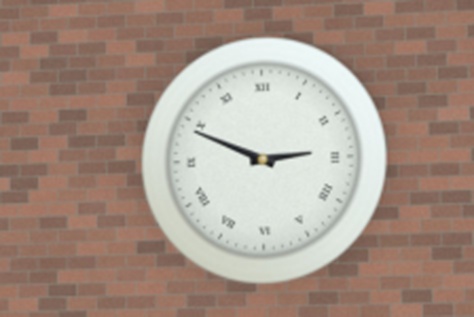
2:49
